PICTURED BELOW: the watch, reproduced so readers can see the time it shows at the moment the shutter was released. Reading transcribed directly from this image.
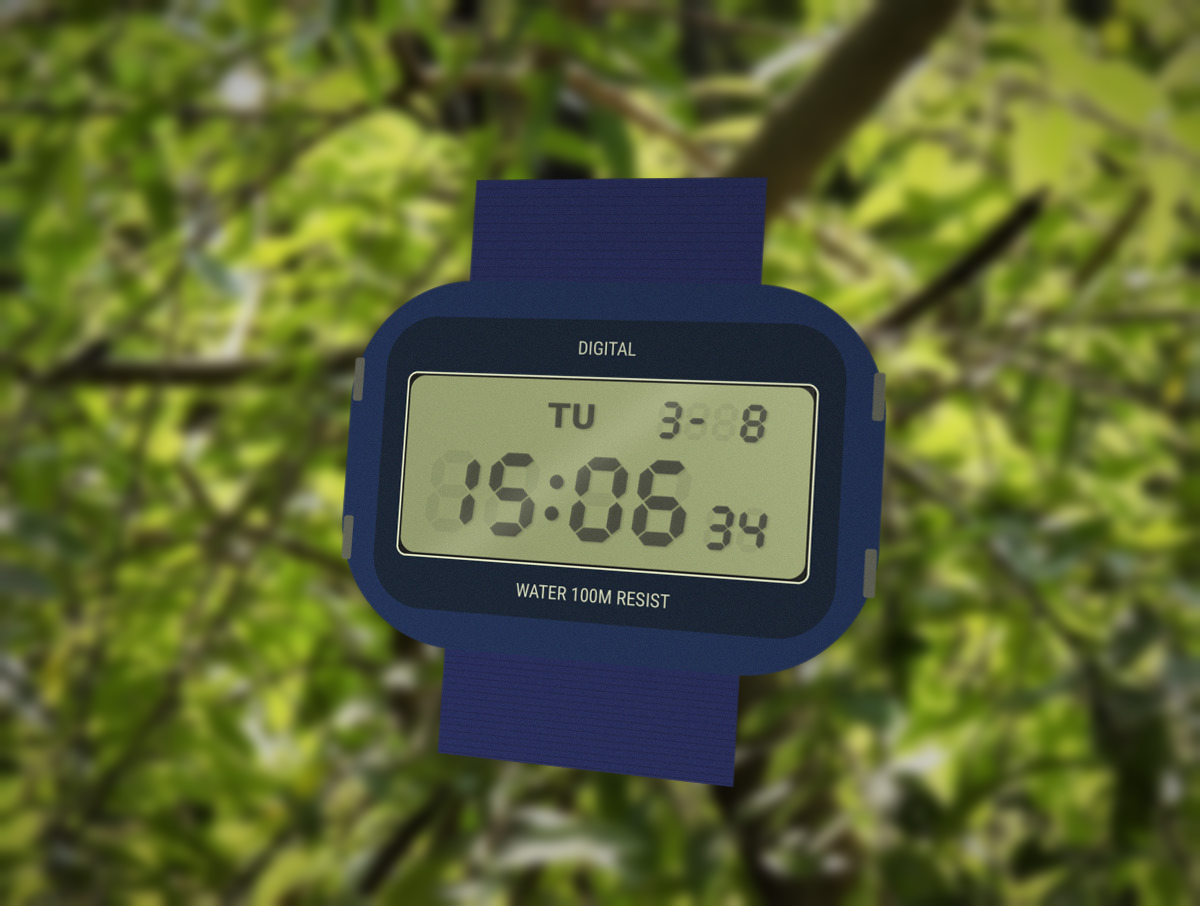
15:06:34
